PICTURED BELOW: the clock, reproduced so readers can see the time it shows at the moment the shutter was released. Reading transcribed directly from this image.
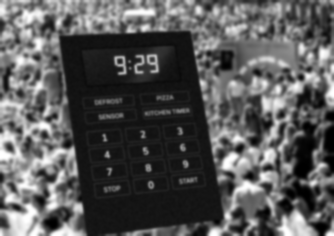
9:29
